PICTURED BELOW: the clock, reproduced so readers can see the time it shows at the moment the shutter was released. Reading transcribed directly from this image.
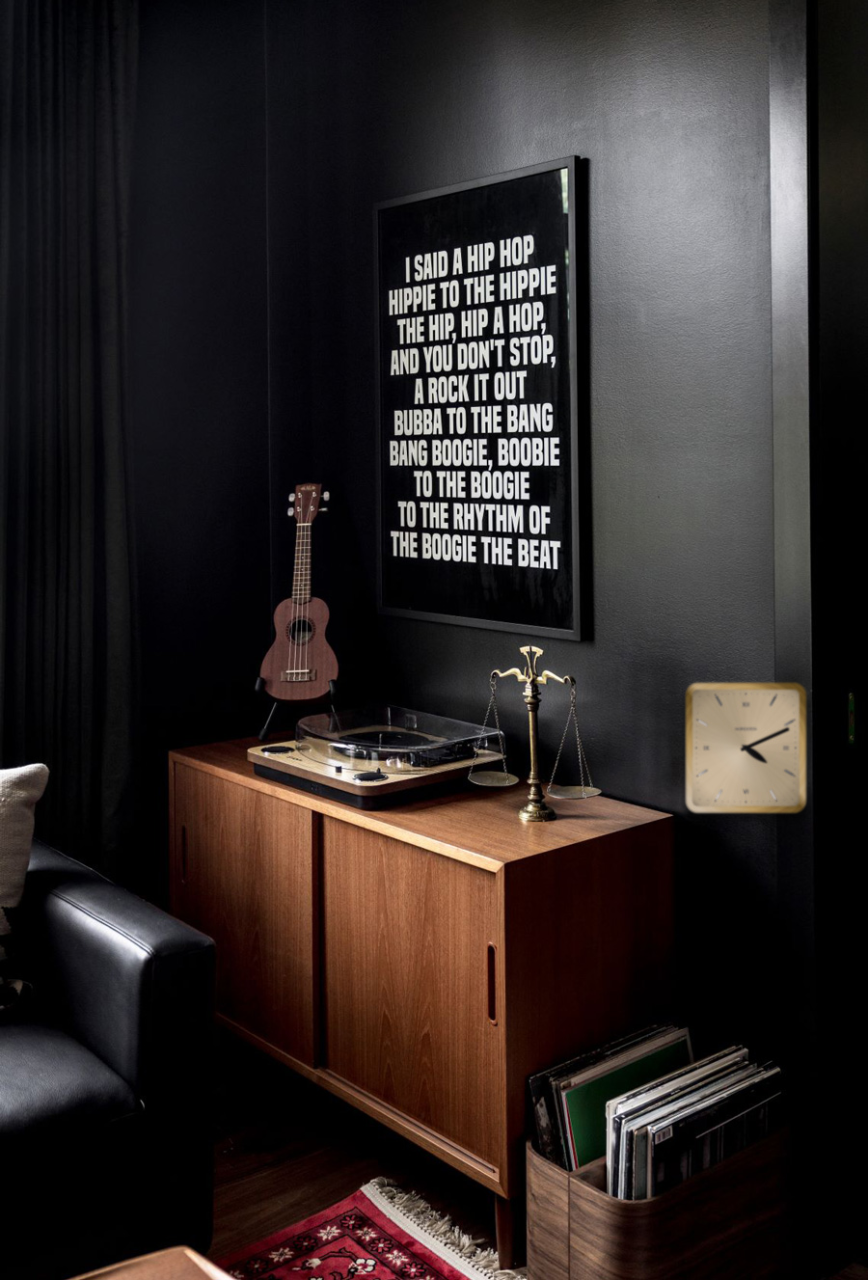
4:11
